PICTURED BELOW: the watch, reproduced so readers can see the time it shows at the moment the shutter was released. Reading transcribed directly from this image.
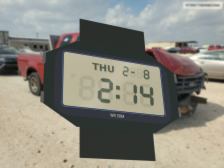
2:14
